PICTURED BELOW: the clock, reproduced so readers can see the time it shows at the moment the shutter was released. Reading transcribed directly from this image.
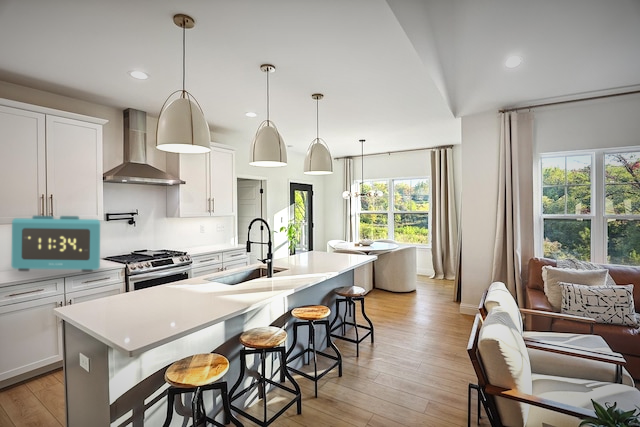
11:34
